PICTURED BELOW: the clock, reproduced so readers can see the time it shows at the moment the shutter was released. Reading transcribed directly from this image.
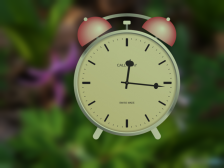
12:16
